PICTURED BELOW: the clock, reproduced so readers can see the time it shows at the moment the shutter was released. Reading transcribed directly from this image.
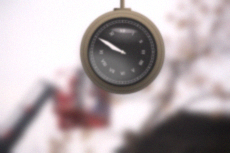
9:50
